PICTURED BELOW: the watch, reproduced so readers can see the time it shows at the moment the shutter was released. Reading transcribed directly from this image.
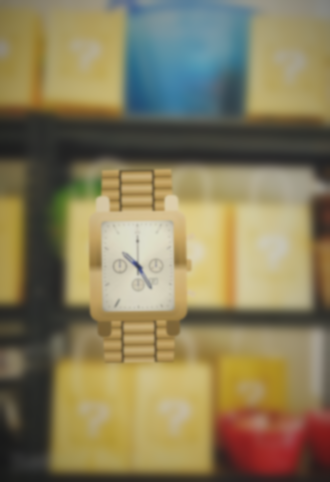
10:25
